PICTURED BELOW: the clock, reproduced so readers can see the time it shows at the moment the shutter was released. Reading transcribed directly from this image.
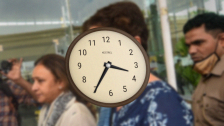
3:35
